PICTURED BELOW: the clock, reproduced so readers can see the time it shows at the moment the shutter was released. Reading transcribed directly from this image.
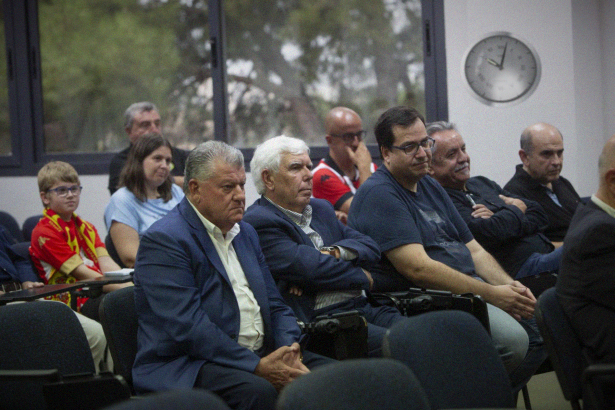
10:02
